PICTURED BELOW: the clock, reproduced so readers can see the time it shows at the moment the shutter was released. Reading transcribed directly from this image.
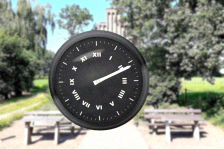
2:11
